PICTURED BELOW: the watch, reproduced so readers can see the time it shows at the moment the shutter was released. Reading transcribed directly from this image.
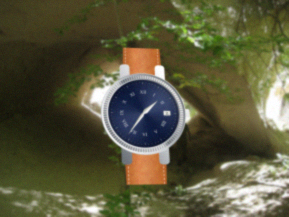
1:36
